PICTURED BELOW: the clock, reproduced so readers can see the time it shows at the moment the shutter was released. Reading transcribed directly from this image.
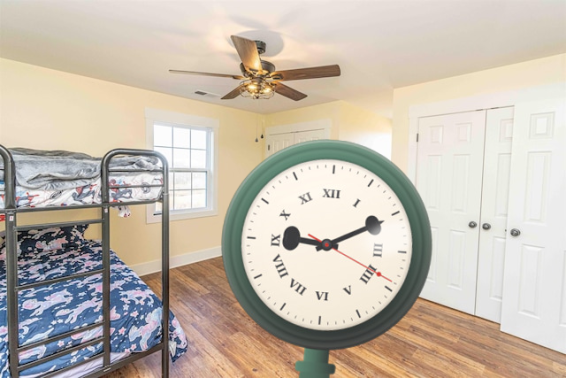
9:10:19
